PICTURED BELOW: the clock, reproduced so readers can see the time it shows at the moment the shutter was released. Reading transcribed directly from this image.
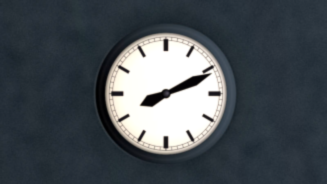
8:11
